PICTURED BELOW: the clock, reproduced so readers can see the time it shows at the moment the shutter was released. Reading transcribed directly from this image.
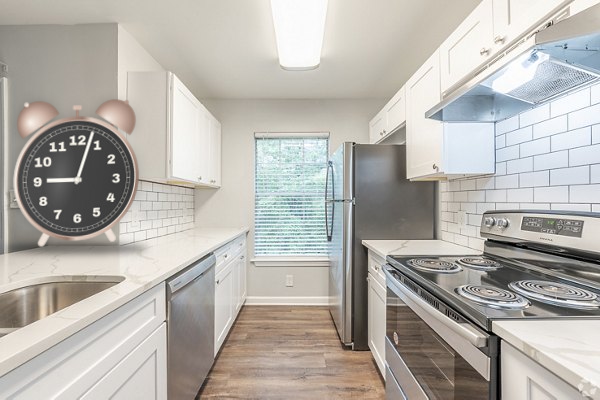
9:03
